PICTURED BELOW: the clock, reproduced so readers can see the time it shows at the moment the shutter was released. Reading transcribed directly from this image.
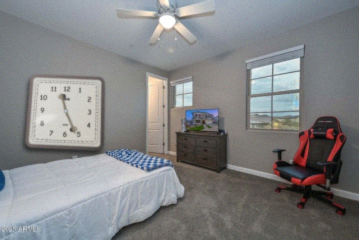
11:26
